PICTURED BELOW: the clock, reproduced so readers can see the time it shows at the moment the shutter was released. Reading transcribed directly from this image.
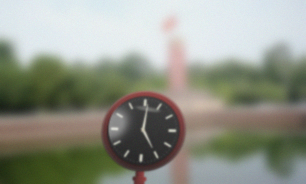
5:01
